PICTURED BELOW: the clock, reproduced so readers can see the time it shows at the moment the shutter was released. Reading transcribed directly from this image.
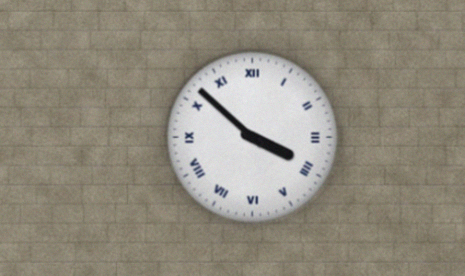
3:52
